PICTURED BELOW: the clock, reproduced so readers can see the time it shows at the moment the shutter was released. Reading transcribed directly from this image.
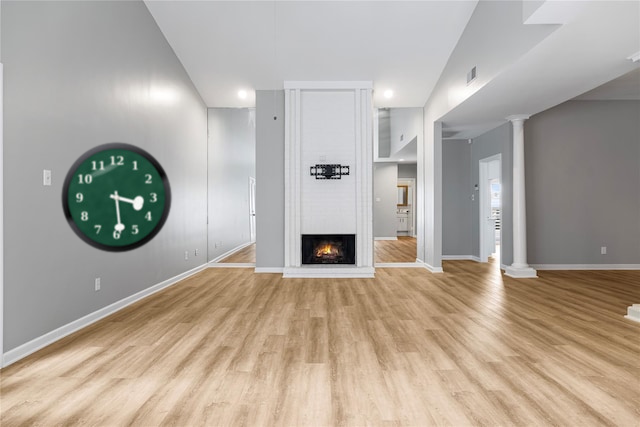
3:29
